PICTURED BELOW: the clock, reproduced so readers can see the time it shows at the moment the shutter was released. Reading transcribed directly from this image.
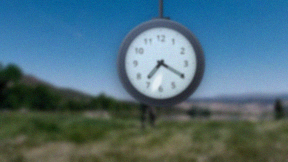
7:20
